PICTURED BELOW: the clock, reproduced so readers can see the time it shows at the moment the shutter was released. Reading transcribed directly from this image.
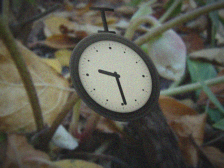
9:29
